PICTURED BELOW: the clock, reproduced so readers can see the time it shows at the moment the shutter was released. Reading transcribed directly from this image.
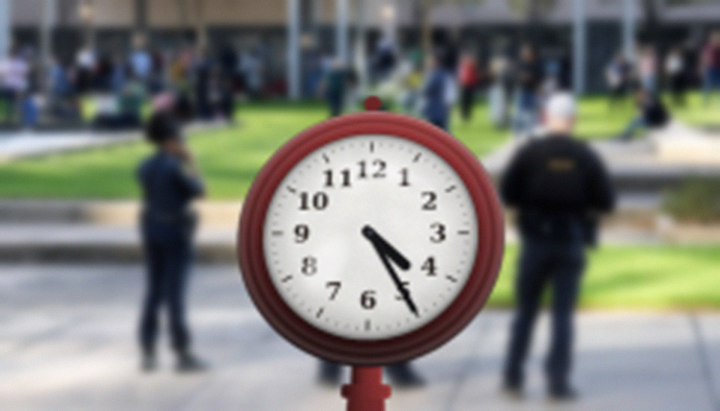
4:25
